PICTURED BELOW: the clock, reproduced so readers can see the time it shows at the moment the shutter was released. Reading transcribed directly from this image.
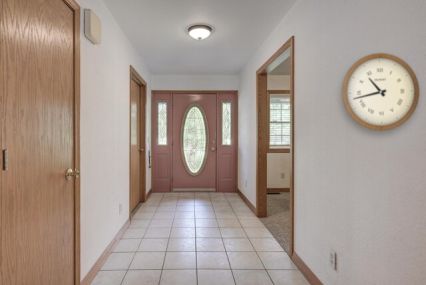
10:43
